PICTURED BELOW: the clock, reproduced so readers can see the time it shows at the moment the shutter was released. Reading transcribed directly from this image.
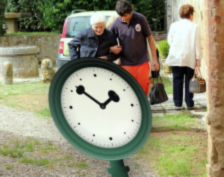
1:52
